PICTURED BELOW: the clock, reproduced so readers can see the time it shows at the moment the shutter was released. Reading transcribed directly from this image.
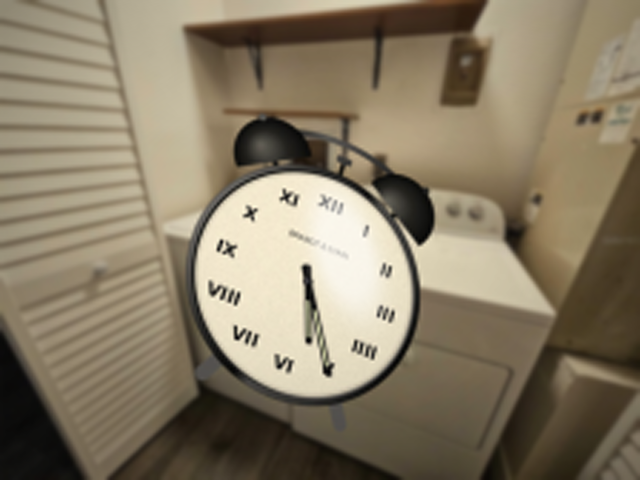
5:25
